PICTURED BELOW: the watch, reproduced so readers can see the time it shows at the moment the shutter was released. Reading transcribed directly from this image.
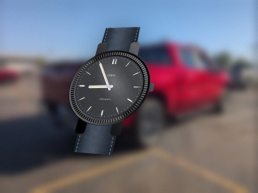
8:55
